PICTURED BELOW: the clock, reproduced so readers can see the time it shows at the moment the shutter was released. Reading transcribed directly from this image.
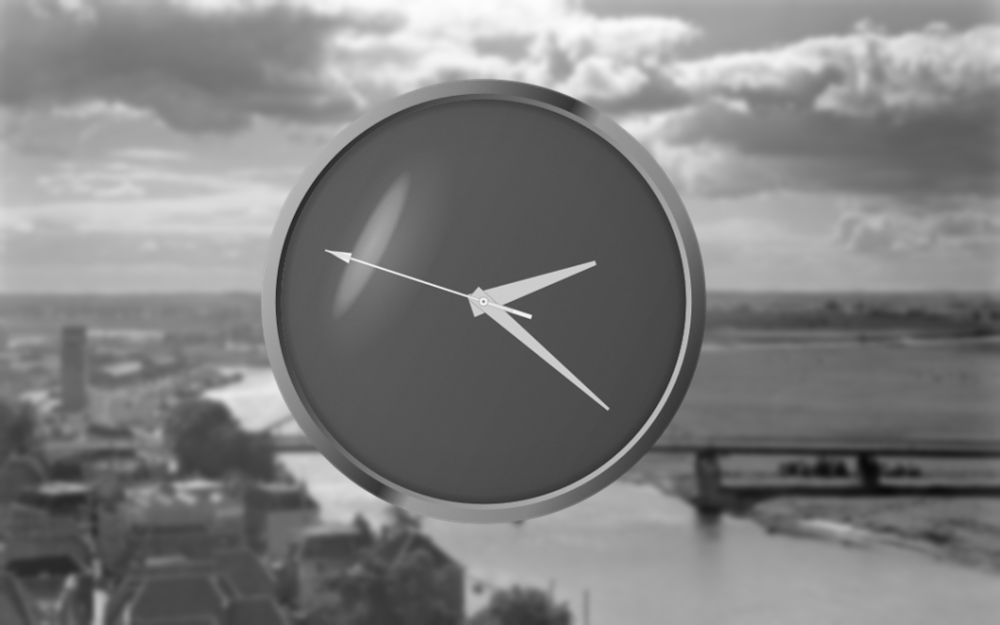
2:21:48
